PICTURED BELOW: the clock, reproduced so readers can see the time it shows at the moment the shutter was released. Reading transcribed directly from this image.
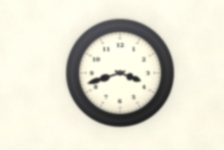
3:42
